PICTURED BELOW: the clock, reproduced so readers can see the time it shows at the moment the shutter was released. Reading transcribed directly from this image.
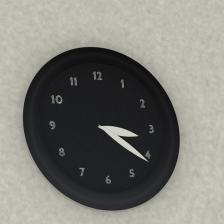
3:21
